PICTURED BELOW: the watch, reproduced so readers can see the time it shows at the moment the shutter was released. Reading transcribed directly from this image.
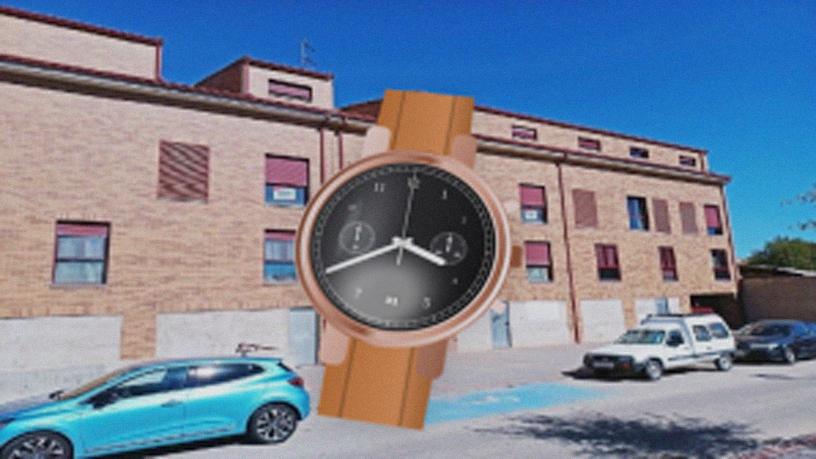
3:40
